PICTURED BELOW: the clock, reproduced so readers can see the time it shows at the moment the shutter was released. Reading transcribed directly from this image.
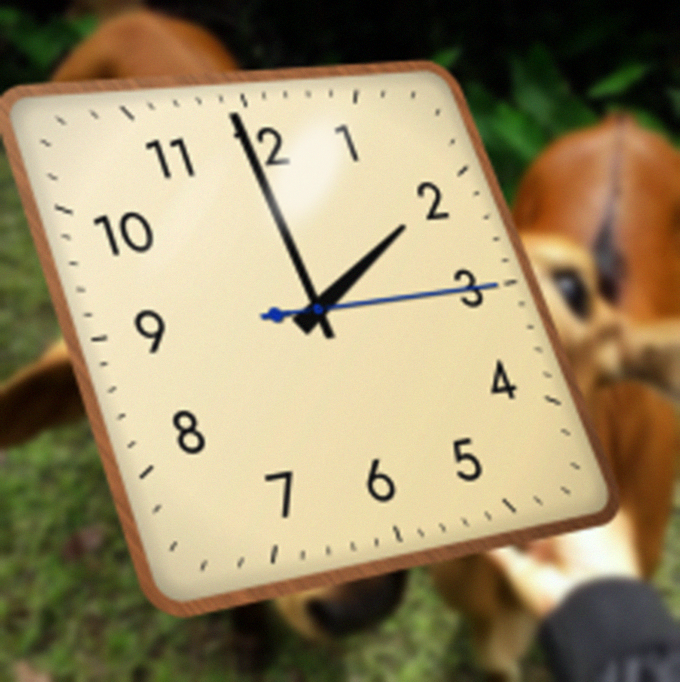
1:59:15
